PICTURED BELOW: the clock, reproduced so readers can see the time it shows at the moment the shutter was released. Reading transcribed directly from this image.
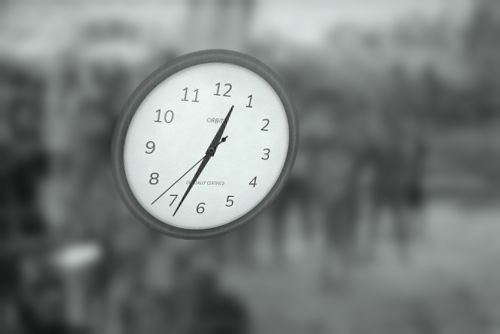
12:33:37
